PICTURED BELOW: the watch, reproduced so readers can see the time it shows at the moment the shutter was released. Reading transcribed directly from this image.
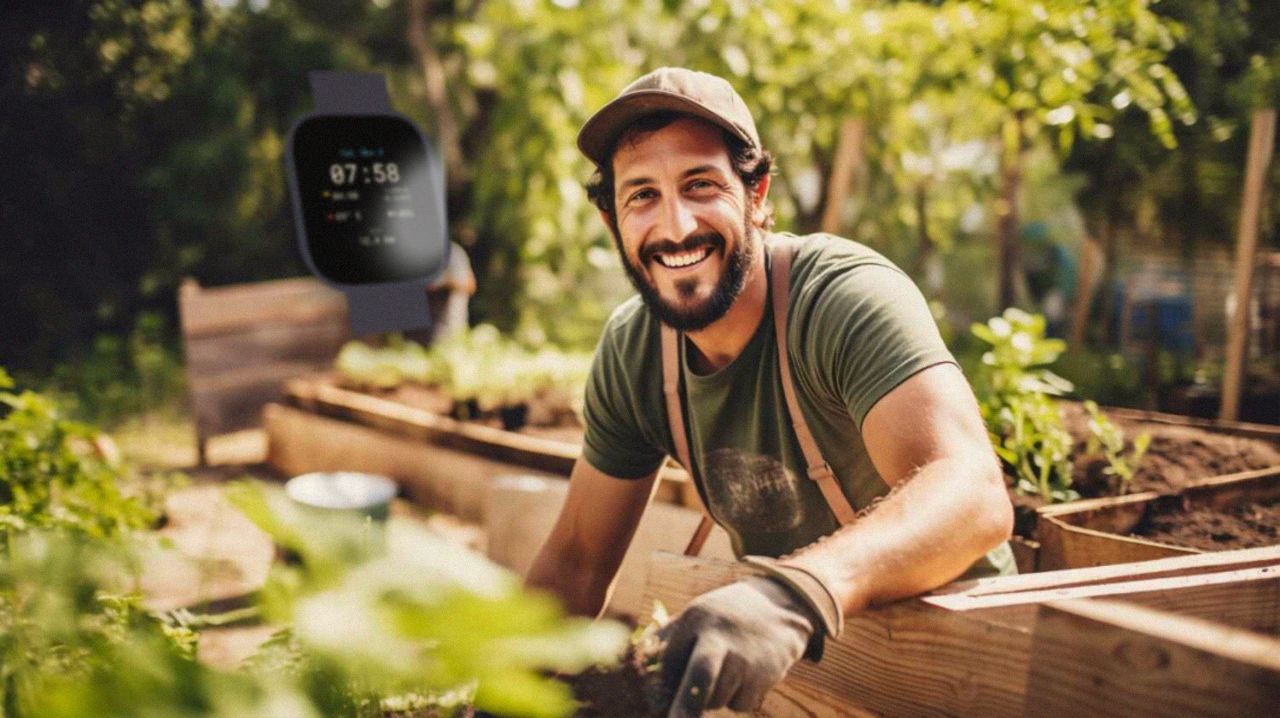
7:58
